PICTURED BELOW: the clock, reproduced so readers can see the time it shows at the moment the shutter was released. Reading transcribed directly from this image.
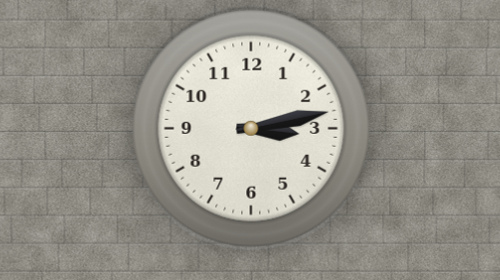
3:13
